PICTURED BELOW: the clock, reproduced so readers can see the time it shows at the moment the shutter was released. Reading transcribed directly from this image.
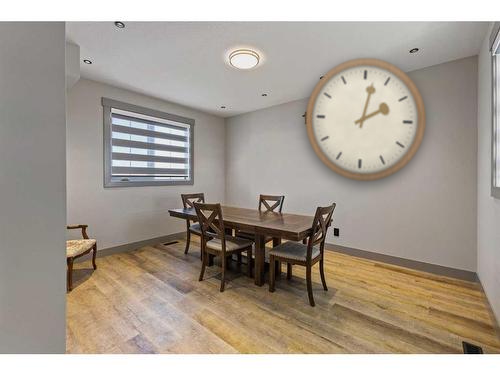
2:02
